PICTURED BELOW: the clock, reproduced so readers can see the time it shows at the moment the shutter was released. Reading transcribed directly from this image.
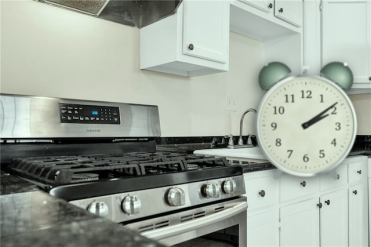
2:09
